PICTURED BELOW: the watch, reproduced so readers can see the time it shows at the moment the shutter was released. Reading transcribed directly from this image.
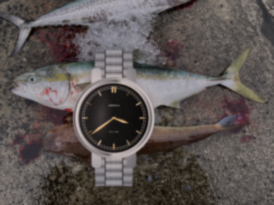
3:39
